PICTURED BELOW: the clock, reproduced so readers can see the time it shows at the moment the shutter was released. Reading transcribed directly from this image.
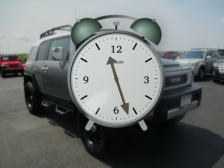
11:27
